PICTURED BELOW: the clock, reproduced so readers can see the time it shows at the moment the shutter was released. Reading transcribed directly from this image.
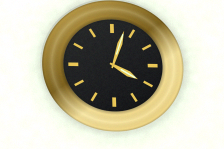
4:03
